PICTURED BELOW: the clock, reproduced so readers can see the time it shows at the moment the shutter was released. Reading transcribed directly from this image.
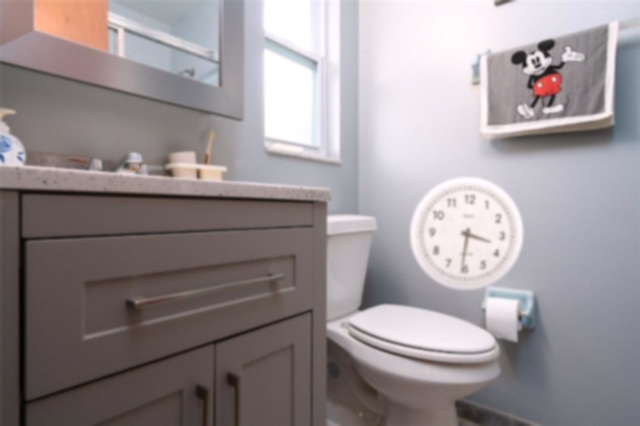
3:31
